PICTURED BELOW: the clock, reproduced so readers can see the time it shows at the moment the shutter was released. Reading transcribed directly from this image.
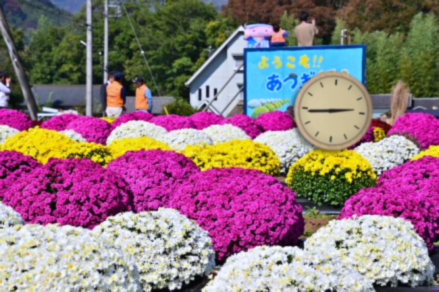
2:44
